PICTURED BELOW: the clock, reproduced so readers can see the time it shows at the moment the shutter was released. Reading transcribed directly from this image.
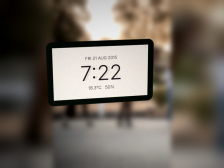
7:22
